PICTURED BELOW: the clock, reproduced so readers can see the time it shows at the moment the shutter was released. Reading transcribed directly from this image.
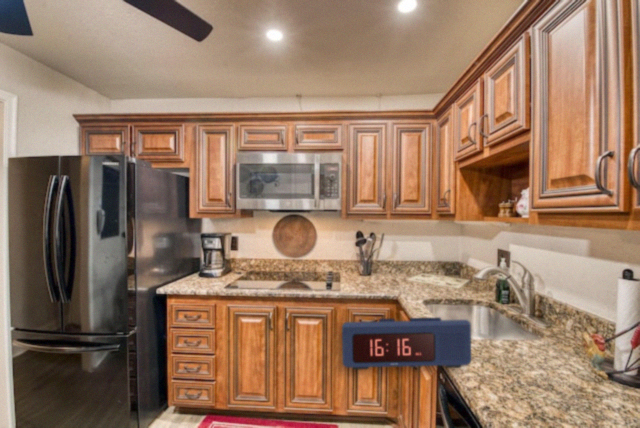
16:16
